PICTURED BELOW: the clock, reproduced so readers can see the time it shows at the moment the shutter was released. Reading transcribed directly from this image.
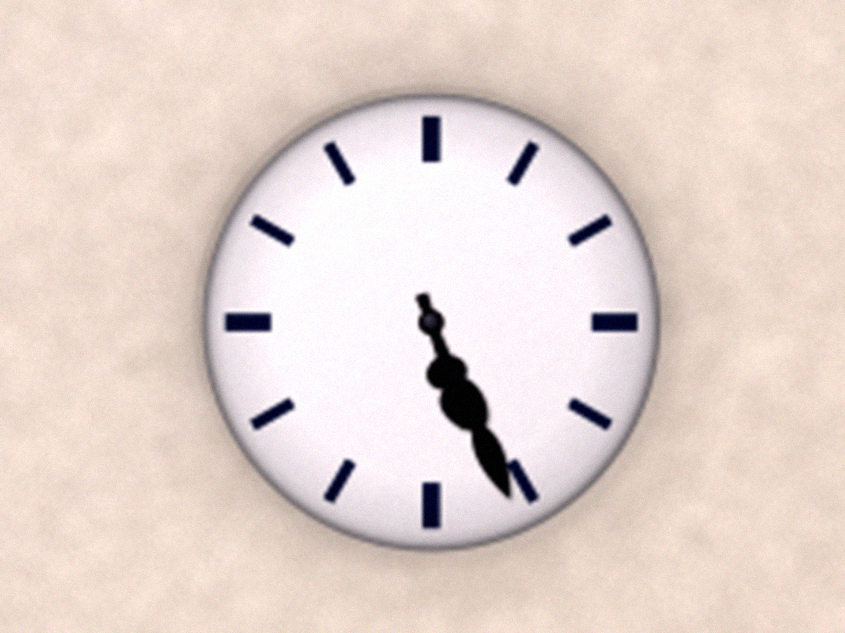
5:26
